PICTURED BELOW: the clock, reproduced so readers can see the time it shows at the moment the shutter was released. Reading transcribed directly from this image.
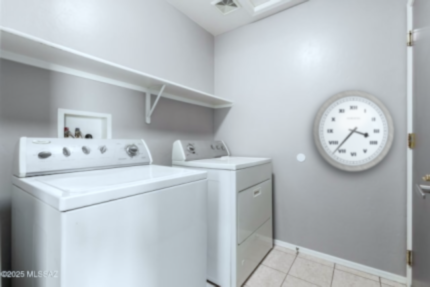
3:37
